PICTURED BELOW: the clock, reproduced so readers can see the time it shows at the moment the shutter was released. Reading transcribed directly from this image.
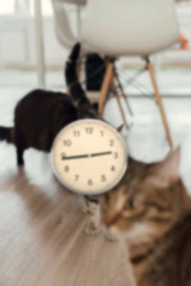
2:44
